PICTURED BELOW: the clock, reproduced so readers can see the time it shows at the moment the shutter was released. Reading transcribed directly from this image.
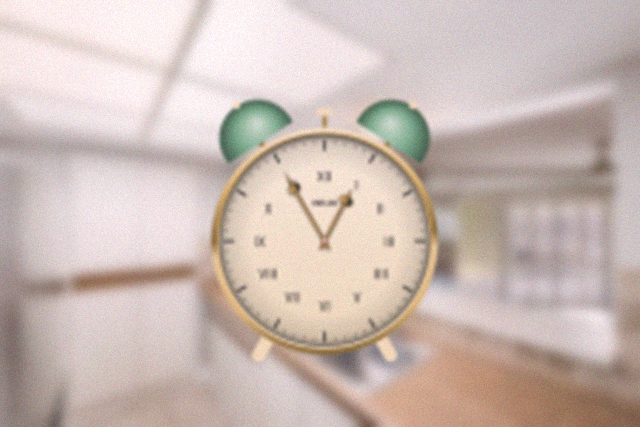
12:55
